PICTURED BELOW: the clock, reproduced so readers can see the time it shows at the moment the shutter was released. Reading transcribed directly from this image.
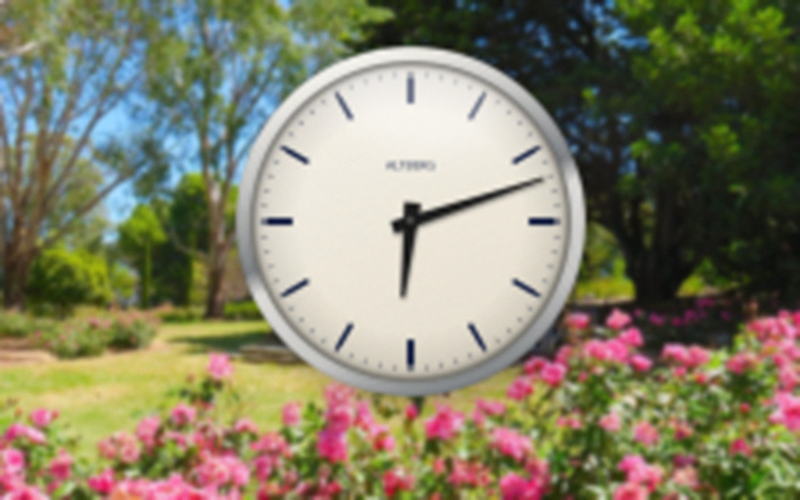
6:12
